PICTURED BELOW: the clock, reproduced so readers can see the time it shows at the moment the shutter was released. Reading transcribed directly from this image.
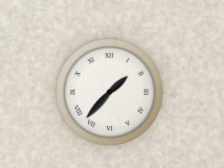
1:37
